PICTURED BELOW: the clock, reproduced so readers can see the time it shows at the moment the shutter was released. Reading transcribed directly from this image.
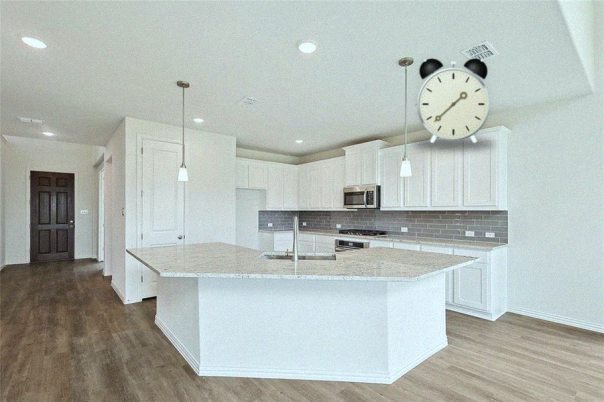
1:38
